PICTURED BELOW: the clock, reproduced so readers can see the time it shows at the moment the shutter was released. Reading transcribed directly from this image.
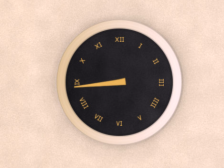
8:44
